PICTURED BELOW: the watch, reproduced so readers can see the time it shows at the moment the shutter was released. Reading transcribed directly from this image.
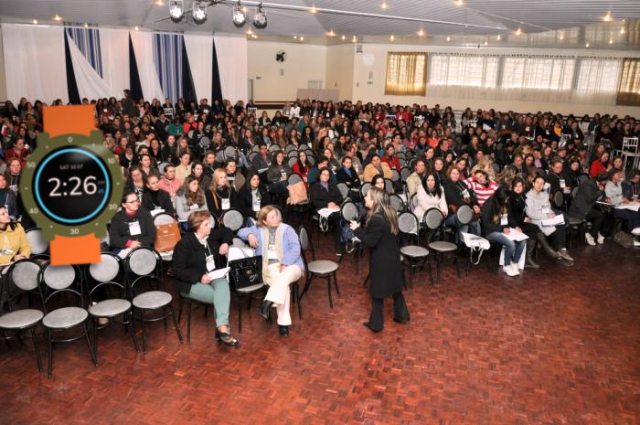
2:26
